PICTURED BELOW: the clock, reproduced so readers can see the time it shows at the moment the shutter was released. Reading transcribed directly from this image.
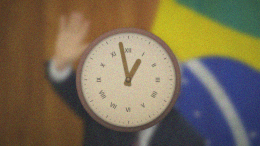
12:58
